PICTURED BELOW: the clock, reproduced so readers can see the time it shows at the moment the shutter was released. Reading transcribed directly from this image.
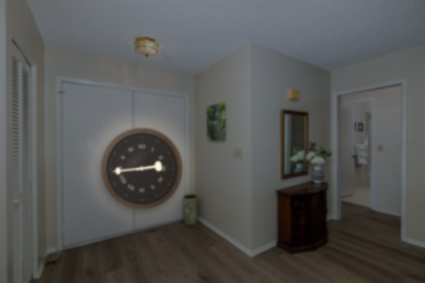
2:44
